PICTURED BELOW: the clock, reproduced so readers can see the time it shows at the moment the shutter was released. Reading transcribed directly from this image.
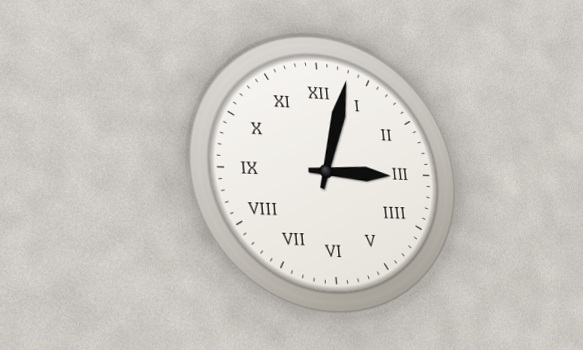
3:03
